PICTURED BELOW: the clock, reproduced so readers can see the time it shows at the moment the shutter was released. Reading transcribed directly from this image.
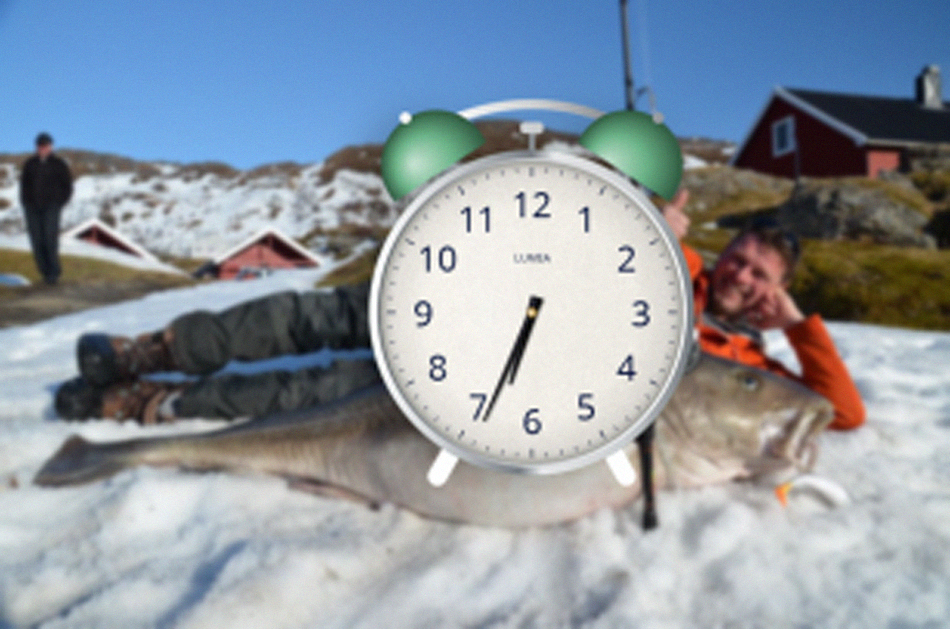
6:34
